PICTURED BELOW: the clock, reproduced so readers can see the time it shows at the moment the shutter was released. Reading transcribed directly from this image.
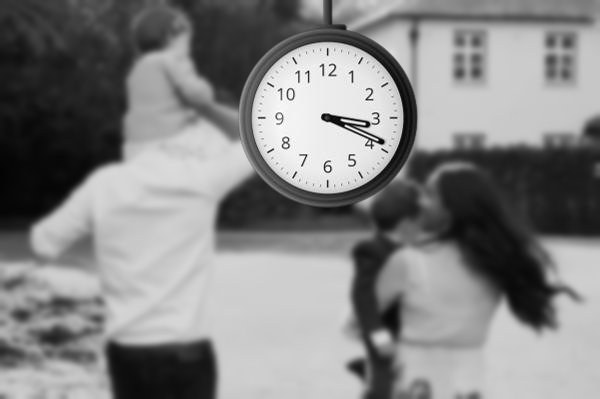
3:19
